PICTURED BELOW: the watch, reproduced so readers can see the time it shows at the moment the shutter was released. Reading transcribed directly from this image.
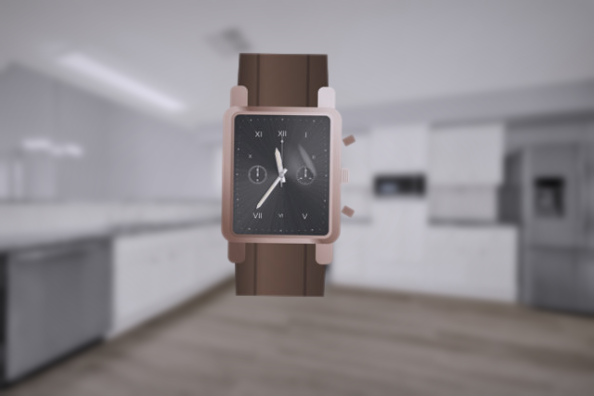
11:36
